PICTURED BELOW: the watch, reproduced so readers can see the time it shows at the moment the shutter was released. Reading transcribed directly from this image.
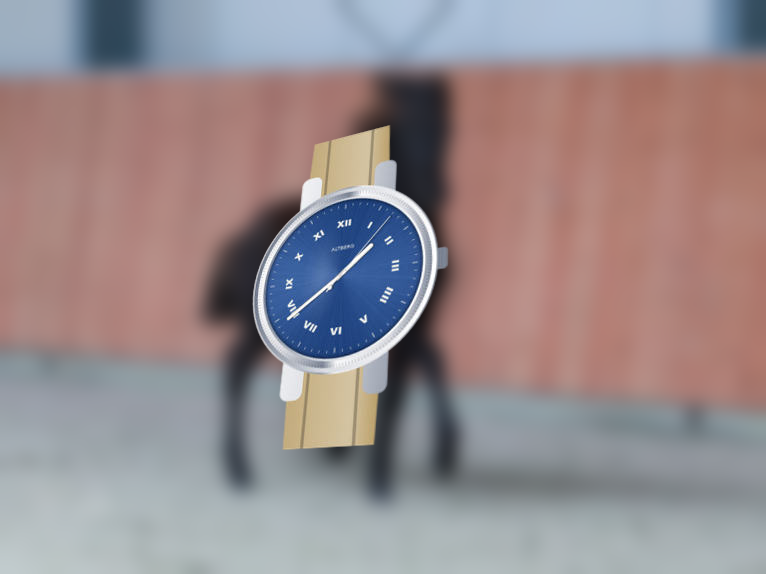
1:39:07
